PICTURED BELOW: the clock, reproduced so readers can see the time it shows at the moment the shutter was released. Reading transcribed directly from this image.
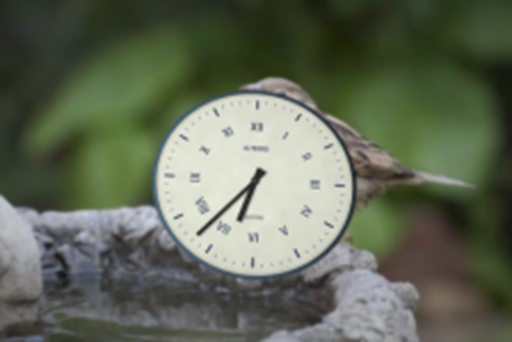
6:37
